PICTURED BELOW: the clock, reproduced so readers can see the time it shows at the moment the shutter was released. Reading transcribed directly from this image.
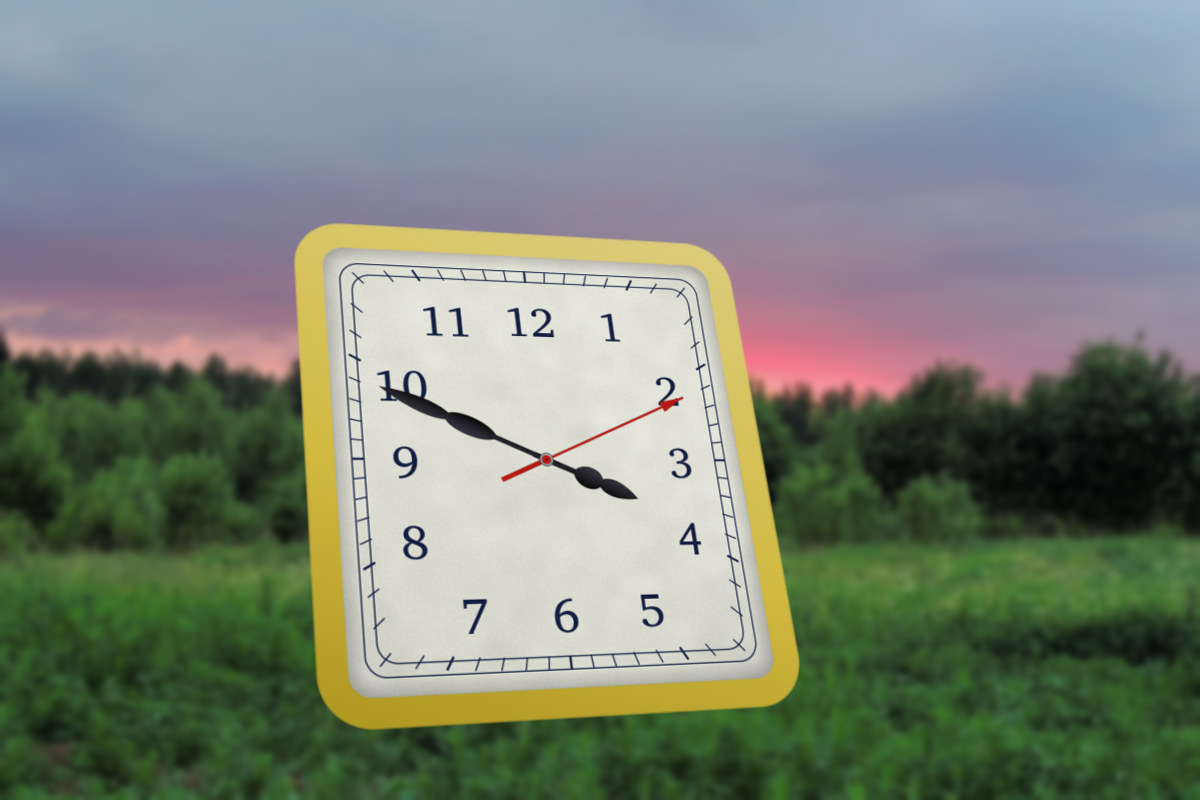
3:49:11
